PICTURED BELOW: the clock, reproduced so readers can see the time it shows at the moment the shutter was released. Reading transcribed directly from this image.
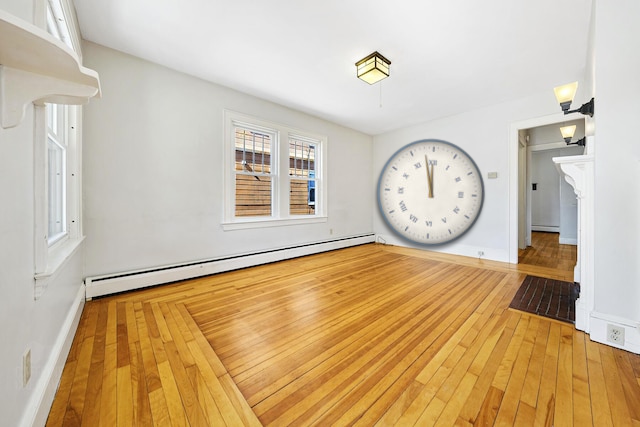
11:58
